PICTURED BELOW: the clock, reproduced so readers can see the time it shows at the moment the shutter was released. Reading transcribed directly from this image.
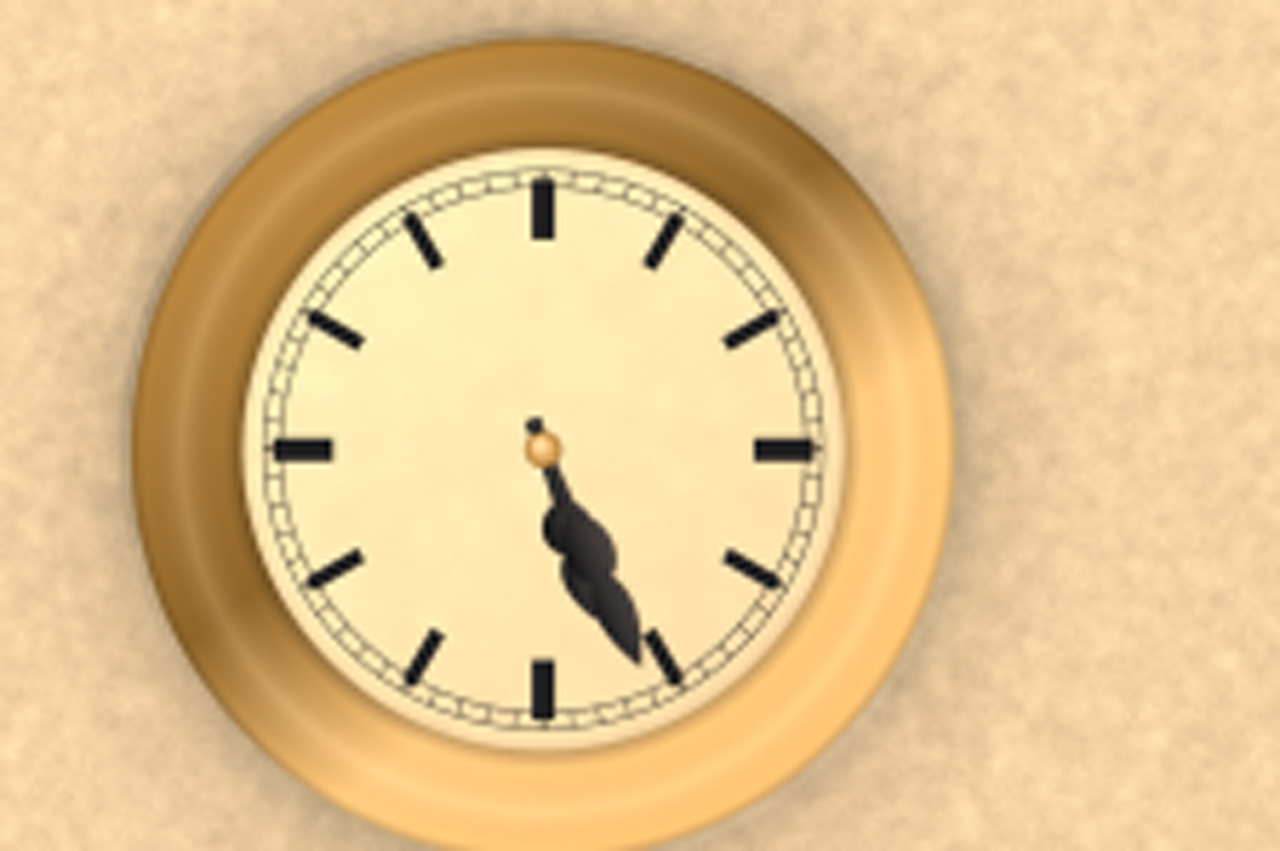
5:26
